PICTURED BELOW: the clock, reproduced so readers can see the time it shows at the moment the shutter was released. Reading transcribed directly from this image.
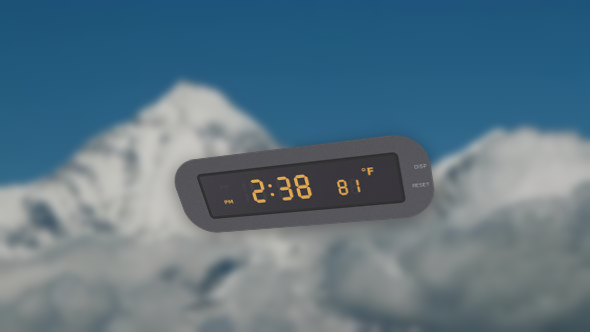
2:38
